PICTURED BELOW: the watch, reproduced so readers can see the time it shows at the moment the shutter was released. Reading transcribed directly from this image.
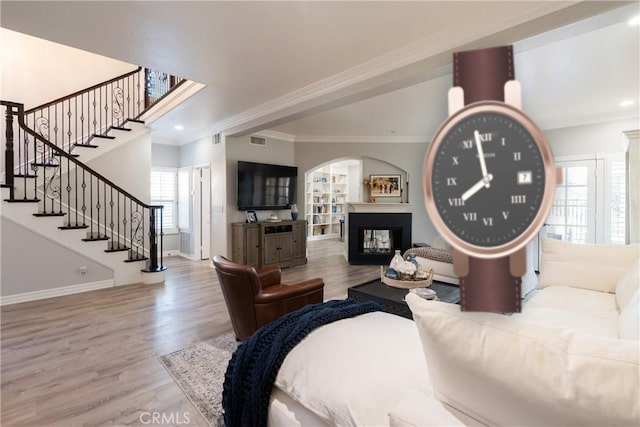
7:58
